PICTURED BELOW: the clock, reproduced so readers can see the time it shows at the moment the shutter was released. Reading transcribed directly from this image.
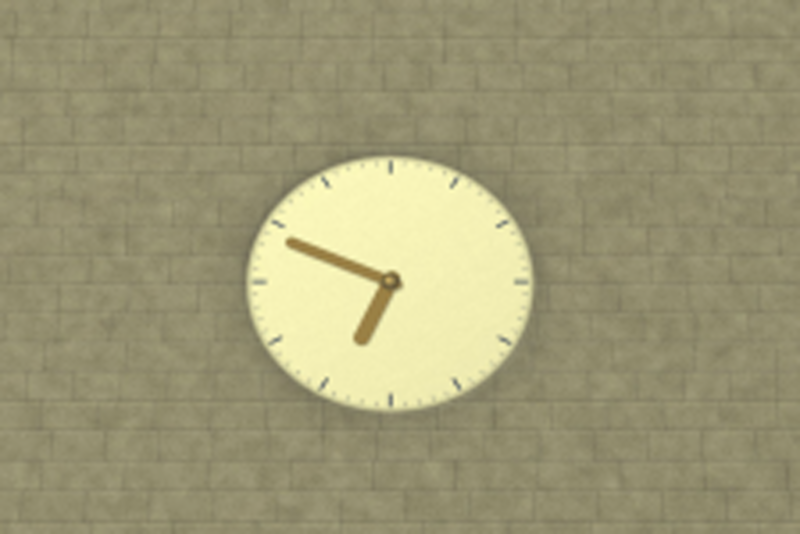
6:49
